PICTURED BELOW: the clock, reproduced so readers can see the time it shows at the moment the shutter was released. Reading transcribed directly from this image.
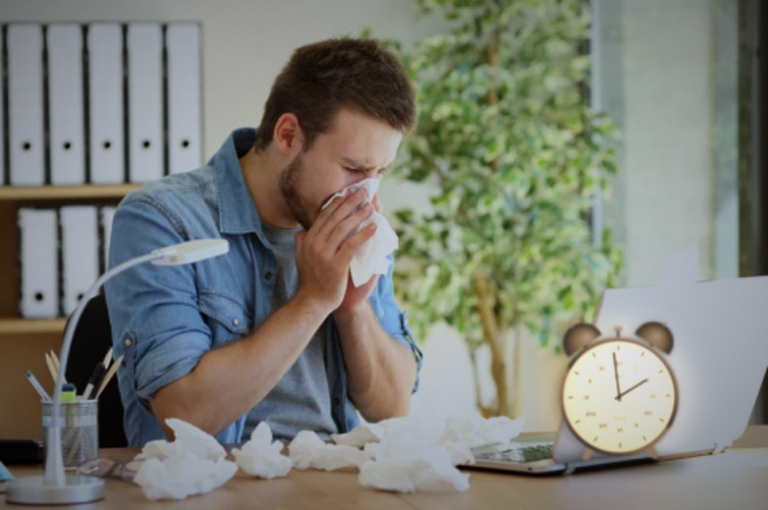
1:59
